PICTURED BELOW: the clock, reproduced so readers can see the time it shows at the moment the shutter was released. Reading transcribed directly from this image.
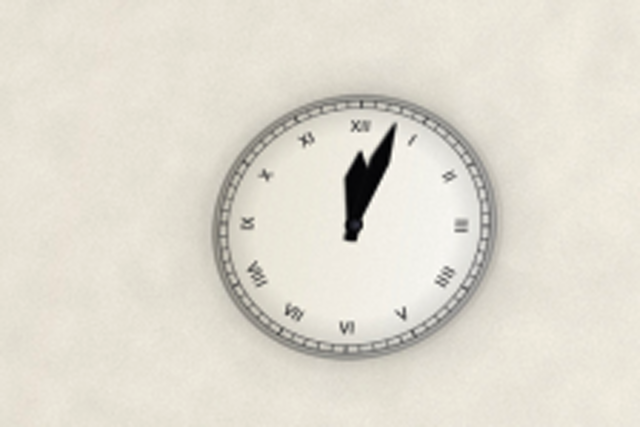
12:03
